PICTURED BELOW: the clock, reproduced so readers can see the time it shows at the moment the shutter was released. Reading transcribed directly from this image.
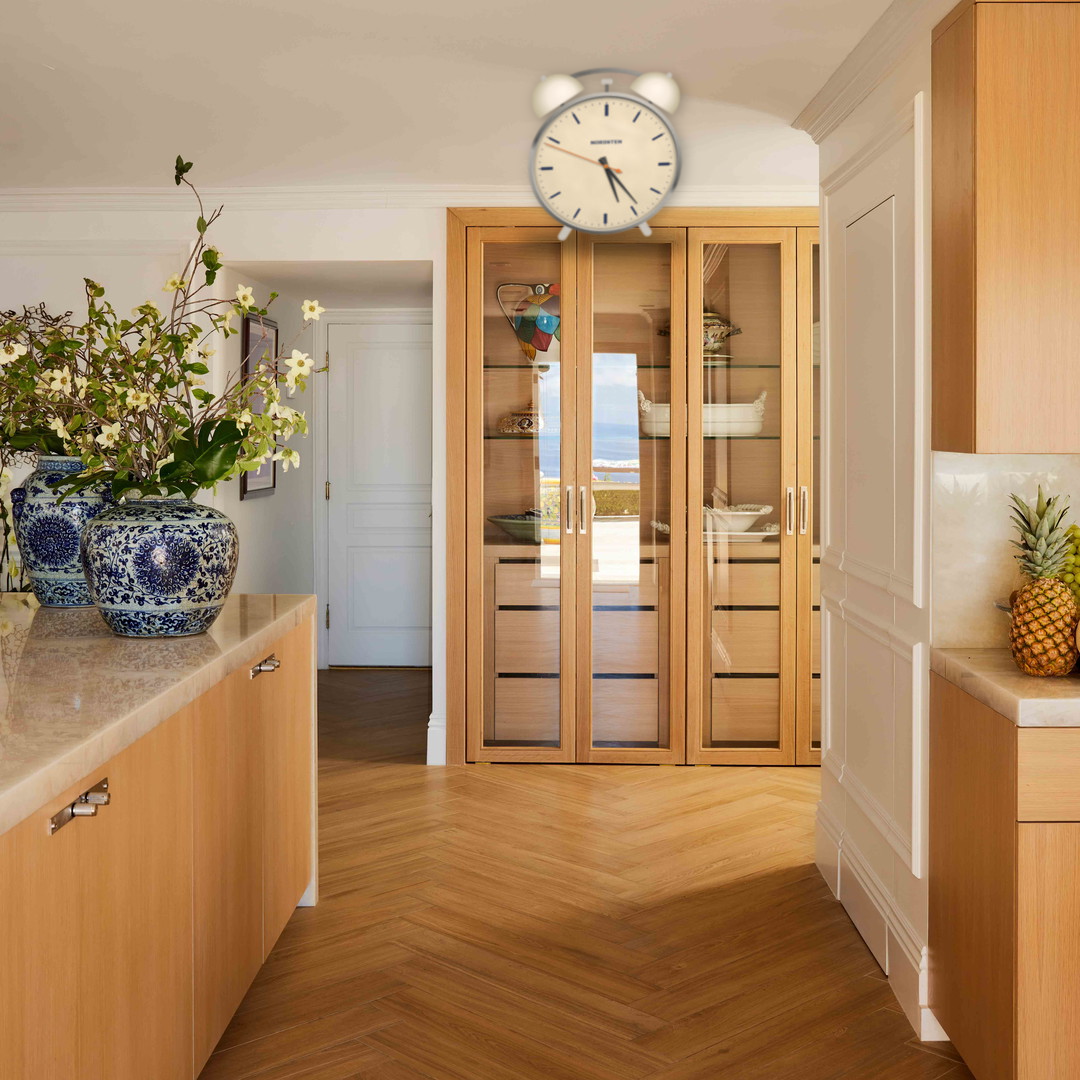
5:23:49
